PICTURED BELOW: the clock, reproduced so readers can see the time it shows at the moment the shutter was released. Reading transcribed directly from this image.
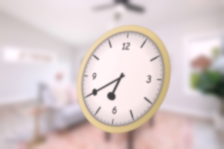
6:40
